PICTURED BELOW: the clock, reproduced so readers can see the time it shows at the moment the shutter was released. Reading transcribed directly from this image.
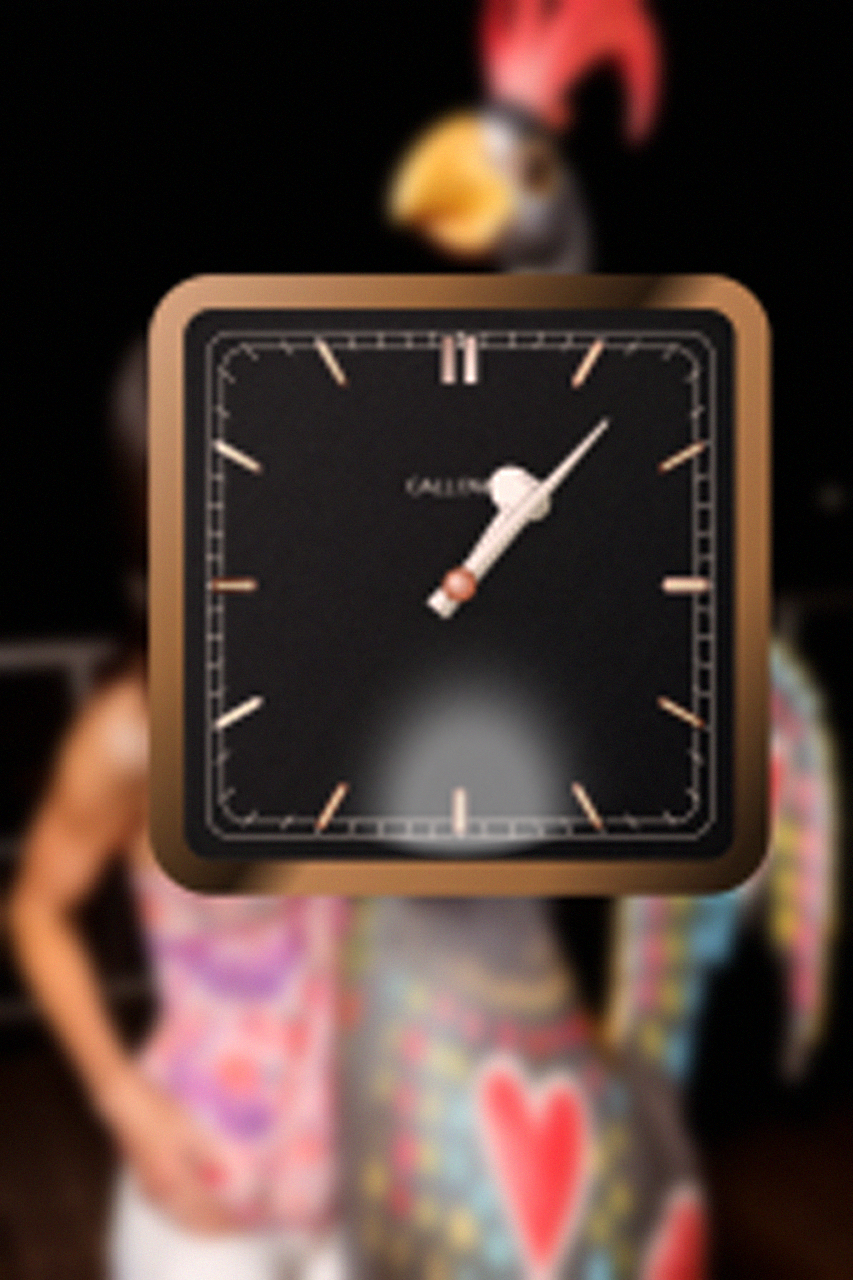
1:07
